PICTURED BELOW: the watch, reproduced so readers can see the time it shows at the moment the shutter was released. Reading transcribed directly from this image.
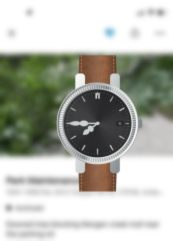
7:45
